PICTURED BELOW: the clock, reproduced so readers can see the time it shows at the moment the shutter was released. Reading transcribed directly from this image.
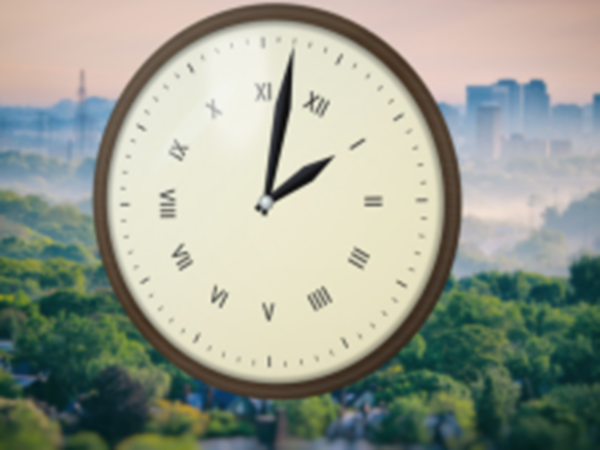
12:57
